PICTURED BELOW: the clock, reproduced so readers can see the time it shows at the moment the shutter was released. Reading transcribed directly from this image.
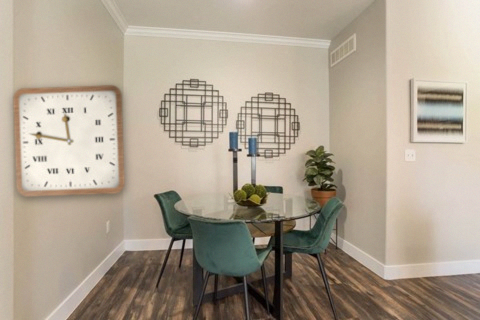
11:47
